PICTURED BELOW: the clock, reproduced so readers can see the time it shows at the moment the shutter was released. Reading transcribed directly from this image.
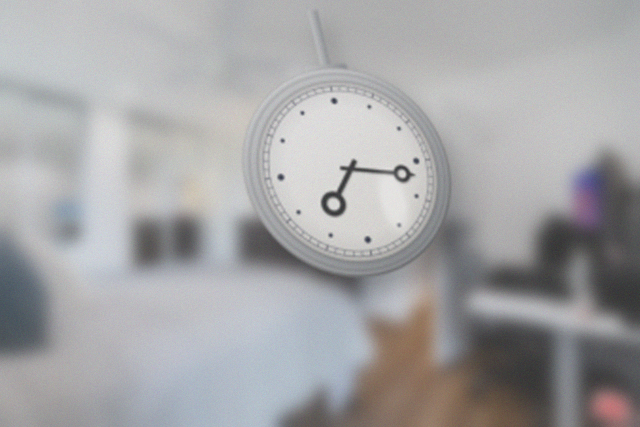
7:17
